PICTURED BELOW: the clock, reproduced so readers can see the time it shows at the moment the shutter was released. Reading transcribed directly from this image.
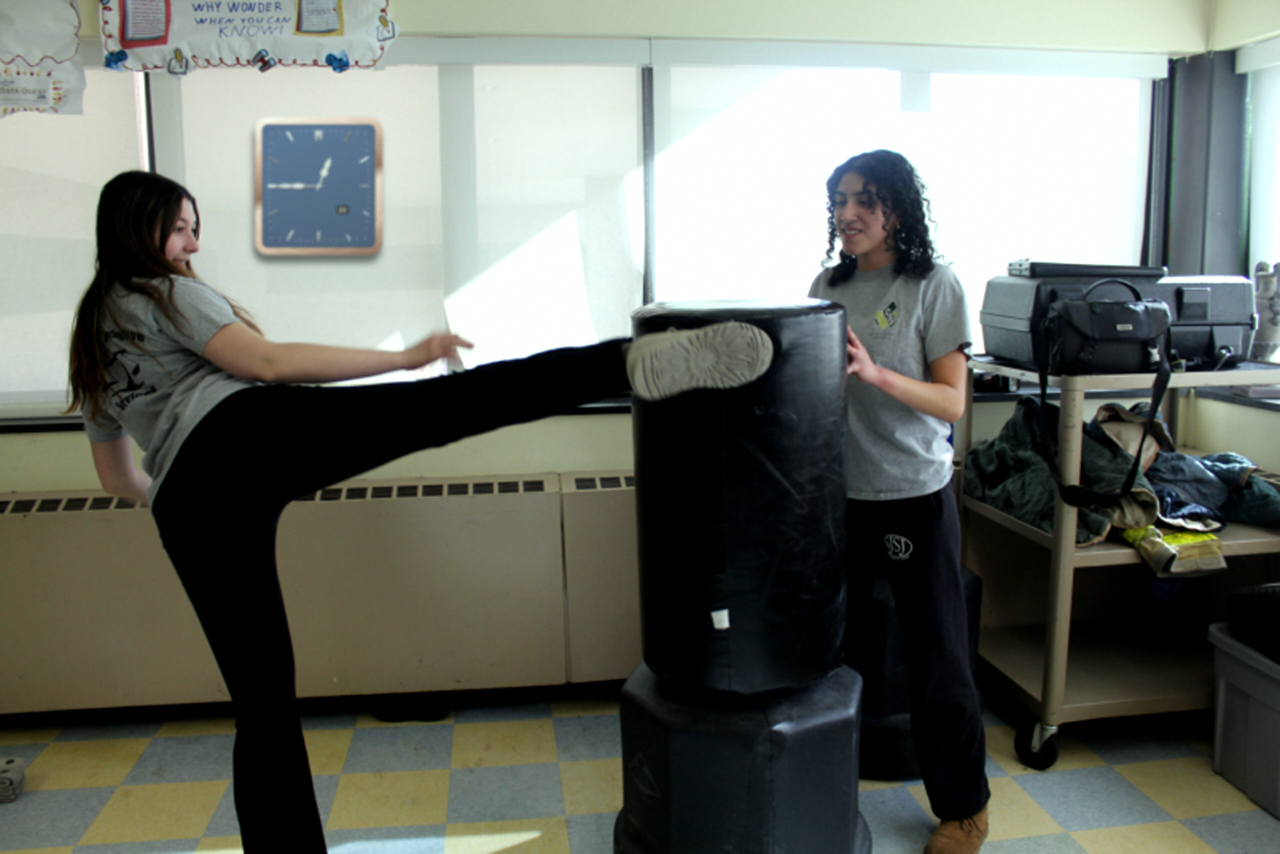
12:45
